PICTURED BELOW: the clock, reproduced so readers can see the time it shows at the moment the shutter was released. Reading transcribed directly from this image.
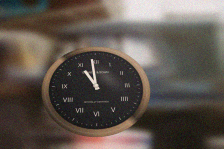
10:59
